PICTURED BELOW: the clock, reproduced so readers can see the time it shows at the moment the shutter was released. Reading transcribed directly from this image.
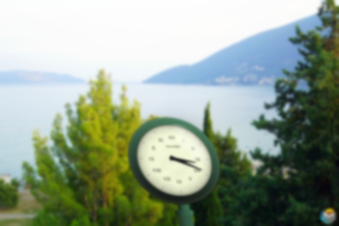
3:19
